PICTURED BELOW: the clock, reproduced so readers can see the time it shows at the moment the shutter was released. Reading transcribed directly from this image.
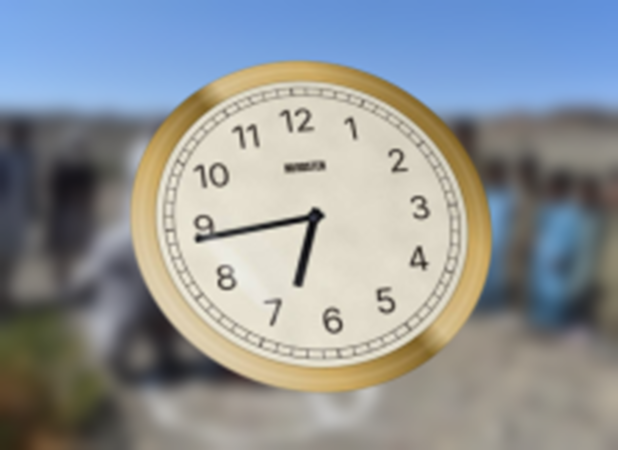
6:44
